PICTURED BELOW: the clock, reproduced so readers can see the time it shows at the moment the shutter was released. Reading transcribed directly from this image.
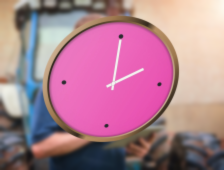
2:00
